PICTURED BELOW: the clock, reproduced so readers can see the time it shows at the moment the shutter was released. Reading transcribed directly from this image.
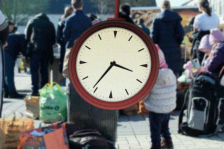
3:36
